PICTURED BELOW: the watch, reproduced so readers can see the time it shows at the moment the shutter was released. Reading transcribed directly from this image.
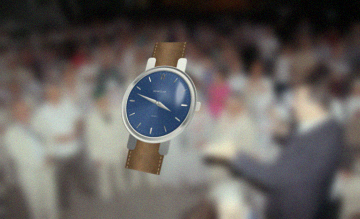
3:48
